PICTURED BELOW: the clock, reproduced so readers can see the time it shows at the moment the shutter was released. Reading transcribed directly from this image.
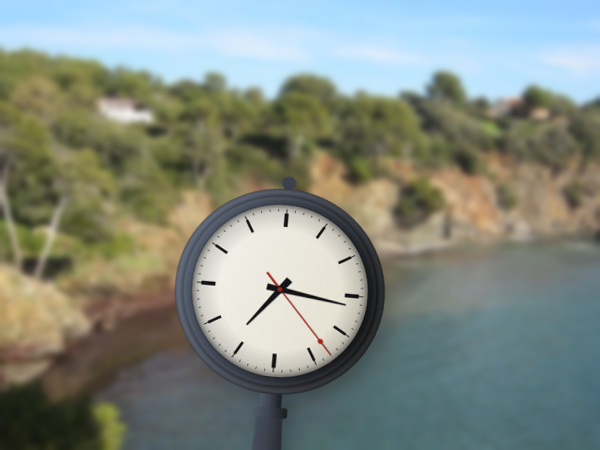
7:16:23
